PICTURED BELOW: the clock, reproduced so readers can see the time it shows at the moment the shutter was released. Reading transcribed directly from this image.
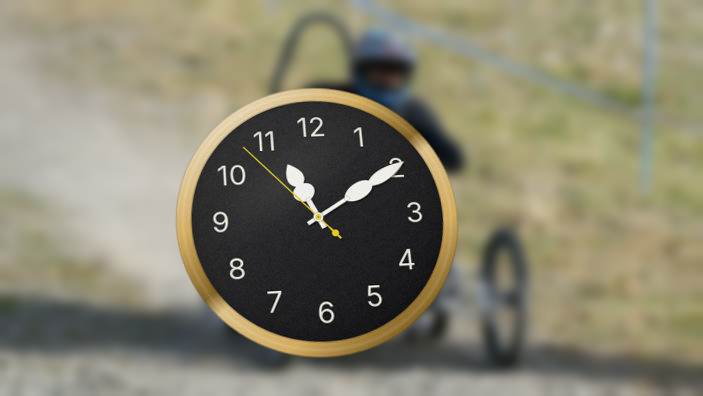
11:09:53
